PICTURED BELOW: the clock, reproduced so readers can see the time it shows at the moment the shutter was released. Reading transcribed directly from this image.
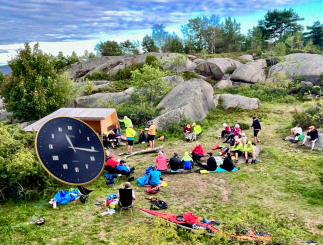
11:16
